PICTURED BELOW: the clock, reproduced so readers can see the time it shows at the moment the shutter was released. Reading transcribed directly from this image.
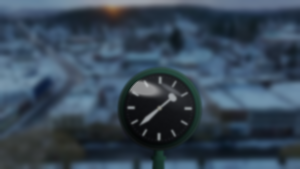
1:38
